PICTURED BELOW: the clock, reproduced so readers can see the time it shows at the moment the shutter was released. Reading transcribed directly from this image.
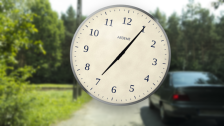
7:05
